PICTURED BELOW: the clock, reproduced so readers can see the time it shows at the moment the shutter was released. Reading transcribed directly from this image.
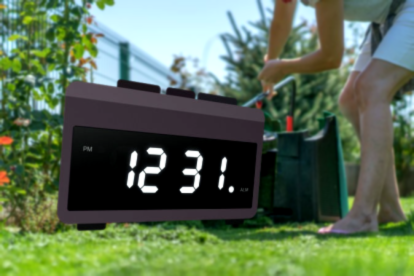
12:31
